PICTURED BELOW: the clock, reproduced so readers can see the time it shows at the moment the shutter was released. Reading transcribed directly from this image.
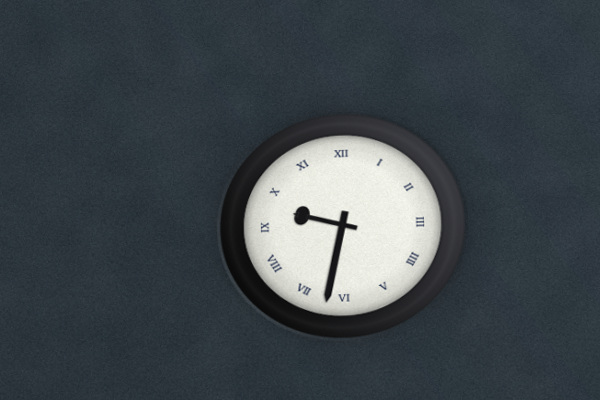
9:32
